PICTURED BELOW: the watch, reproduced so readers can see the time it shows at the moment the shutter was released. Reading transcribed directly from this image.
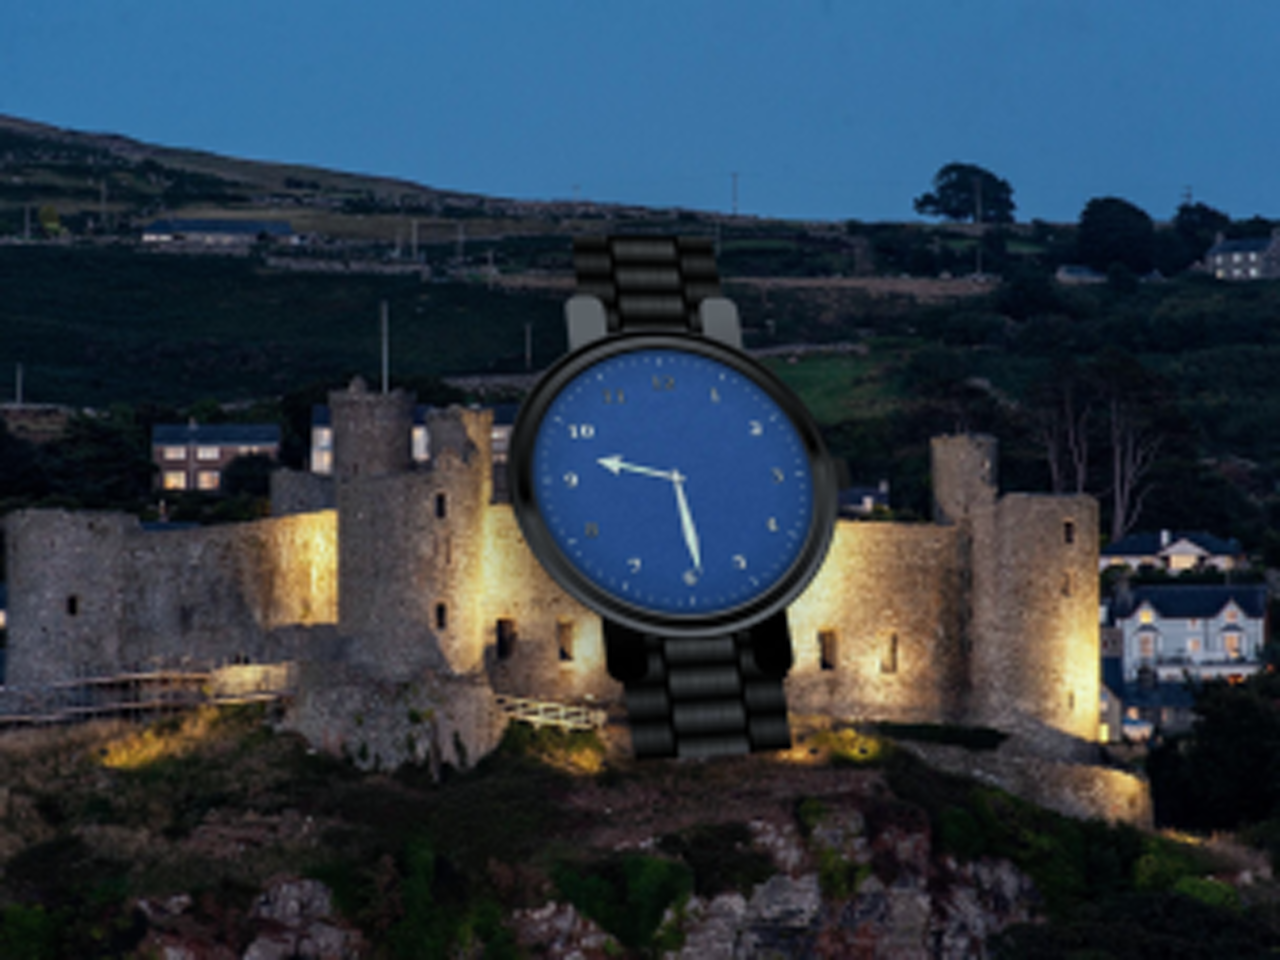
9:29
